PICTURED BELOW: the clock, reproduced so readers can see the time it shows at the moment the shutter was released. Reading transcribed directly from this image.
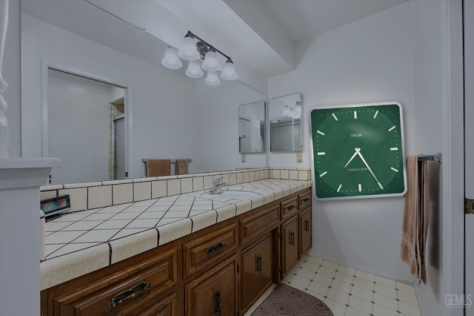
7:25
